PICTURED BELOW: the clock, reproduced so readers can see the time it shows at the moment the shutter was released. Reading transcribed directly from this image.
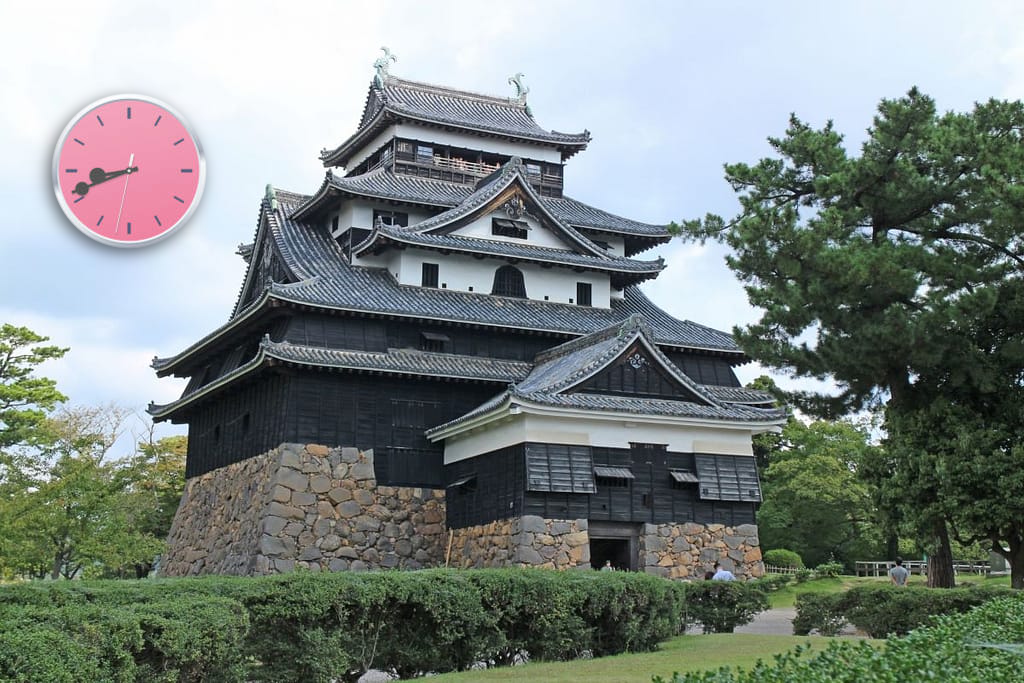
8:41:32
